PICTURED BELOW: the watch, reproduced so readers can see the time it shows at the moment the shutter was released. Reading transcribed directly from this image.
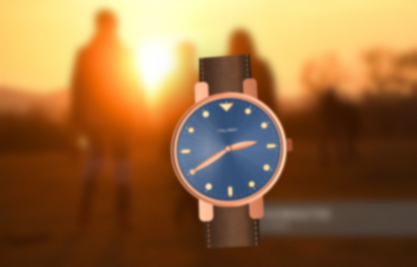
2:40
